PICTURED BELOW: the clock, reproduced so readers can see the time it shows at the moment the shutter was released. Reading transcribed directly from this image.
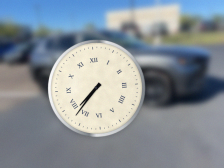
7:37
